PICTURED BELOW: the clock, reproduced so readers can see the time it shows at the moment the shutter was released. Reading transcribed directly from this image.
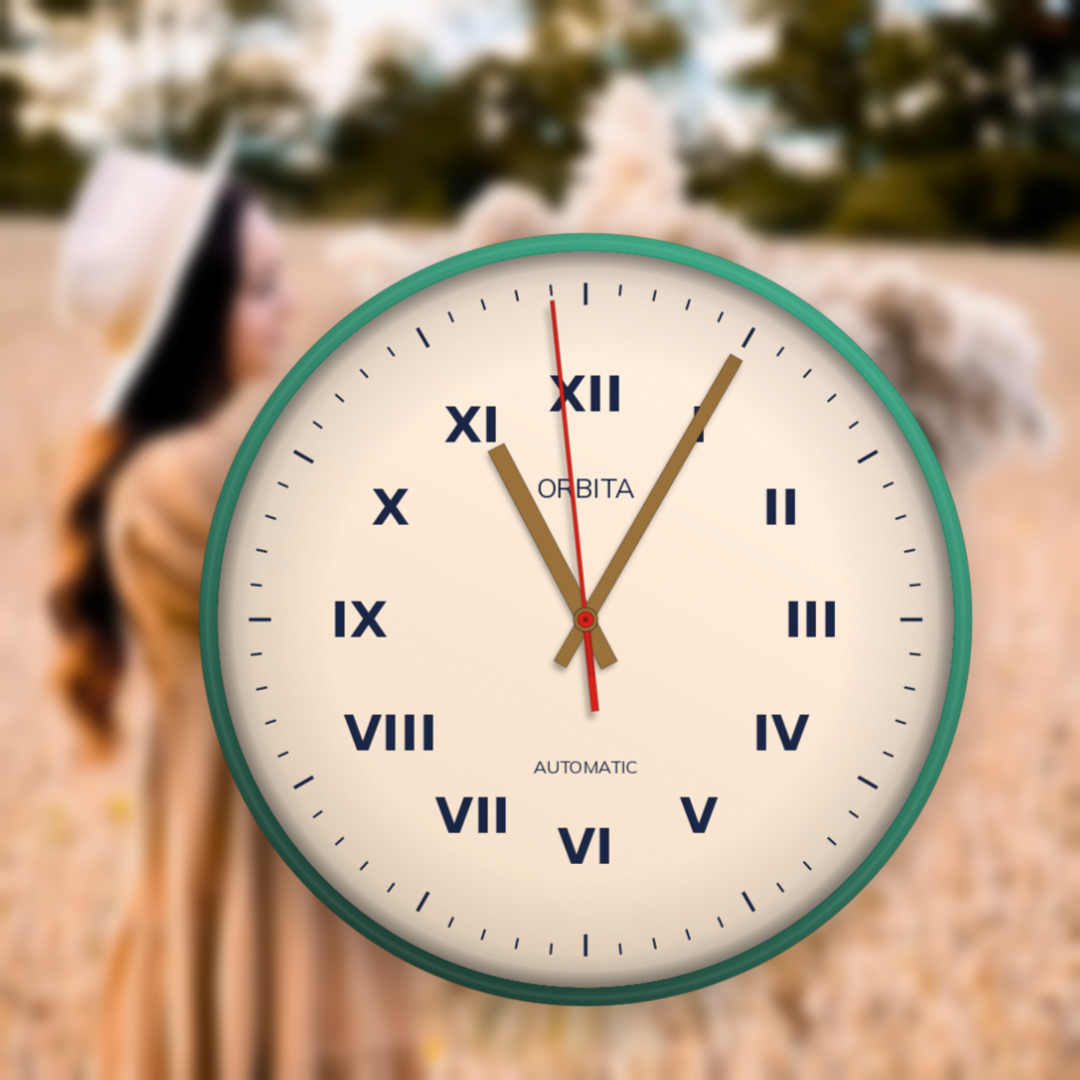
11:04:59
